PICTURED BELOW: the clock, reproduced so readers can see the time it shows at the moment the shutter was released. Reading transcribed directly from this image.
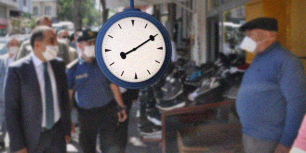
8:10
